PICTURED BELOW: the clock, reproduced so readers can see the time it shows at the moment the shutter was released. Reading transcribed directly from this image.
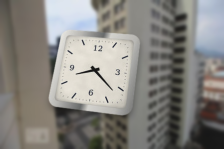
8:22
